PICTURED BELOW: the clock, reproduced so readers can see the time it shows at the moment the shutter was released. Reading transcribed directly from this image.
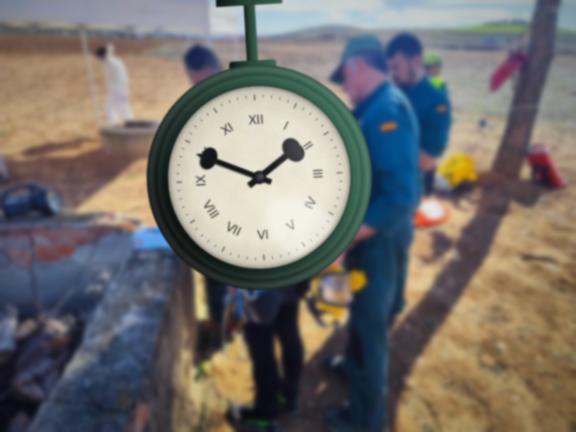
1:49
